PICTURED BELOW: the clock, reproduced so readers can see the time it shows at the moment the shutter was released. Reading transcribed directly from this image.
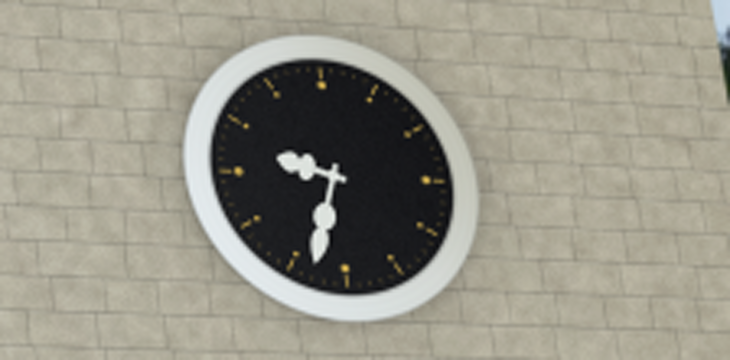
9:33
